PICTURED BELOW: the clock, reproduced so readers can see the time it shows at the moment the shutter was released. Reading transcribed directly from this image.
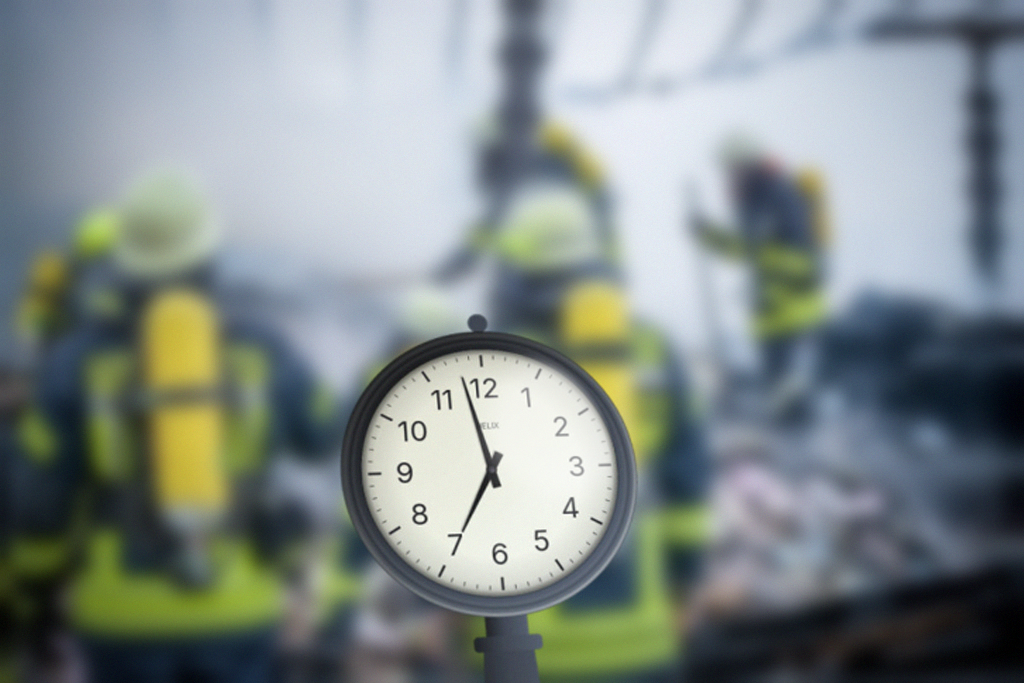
6:58
